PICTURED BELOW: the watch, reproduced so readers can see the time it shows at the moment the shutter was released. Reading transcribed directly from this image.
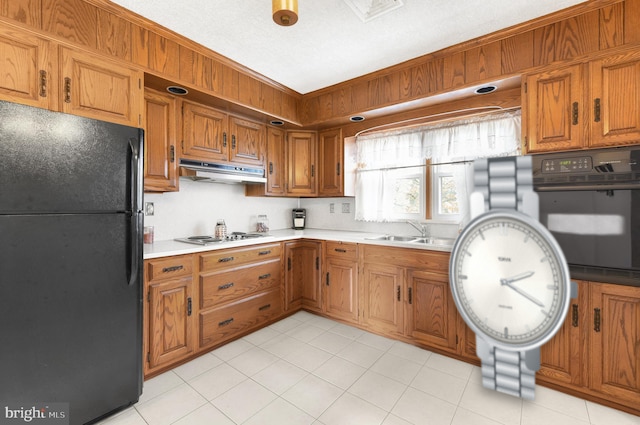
2:19
